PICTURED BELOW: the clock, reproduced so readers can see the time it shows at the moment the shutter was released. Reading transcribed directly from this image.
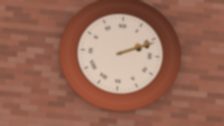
2:11
